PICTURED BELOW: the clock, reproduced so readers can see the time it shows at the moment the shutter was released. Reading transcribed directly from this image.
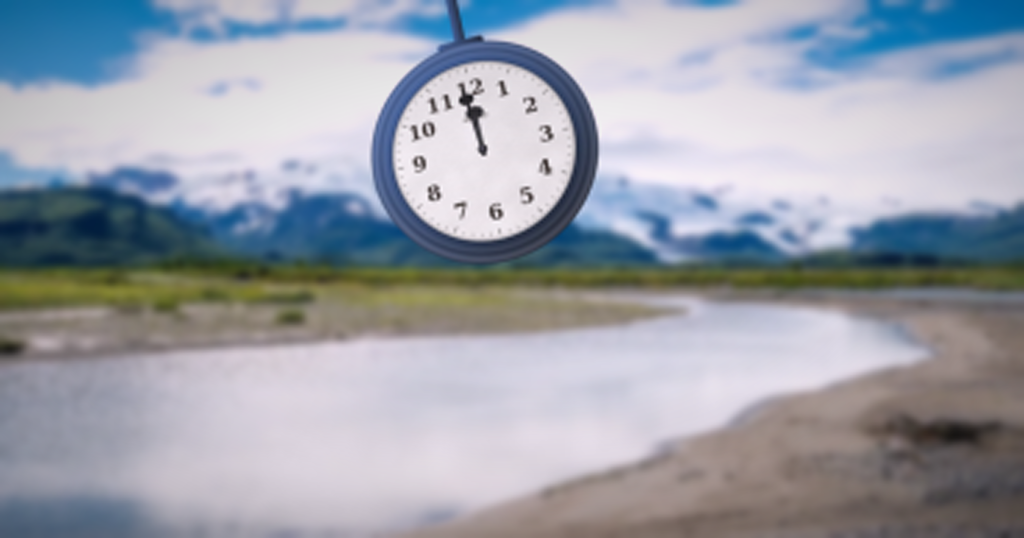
11:59
